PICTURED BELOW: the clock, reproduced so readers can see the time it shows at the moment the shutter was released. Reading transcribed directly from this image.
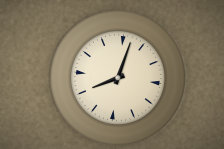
8:02
